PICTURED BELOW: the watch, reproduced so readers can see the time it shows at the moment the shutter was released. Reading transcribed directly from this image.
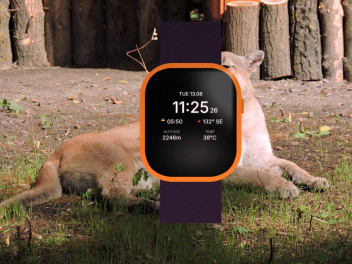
11:25
